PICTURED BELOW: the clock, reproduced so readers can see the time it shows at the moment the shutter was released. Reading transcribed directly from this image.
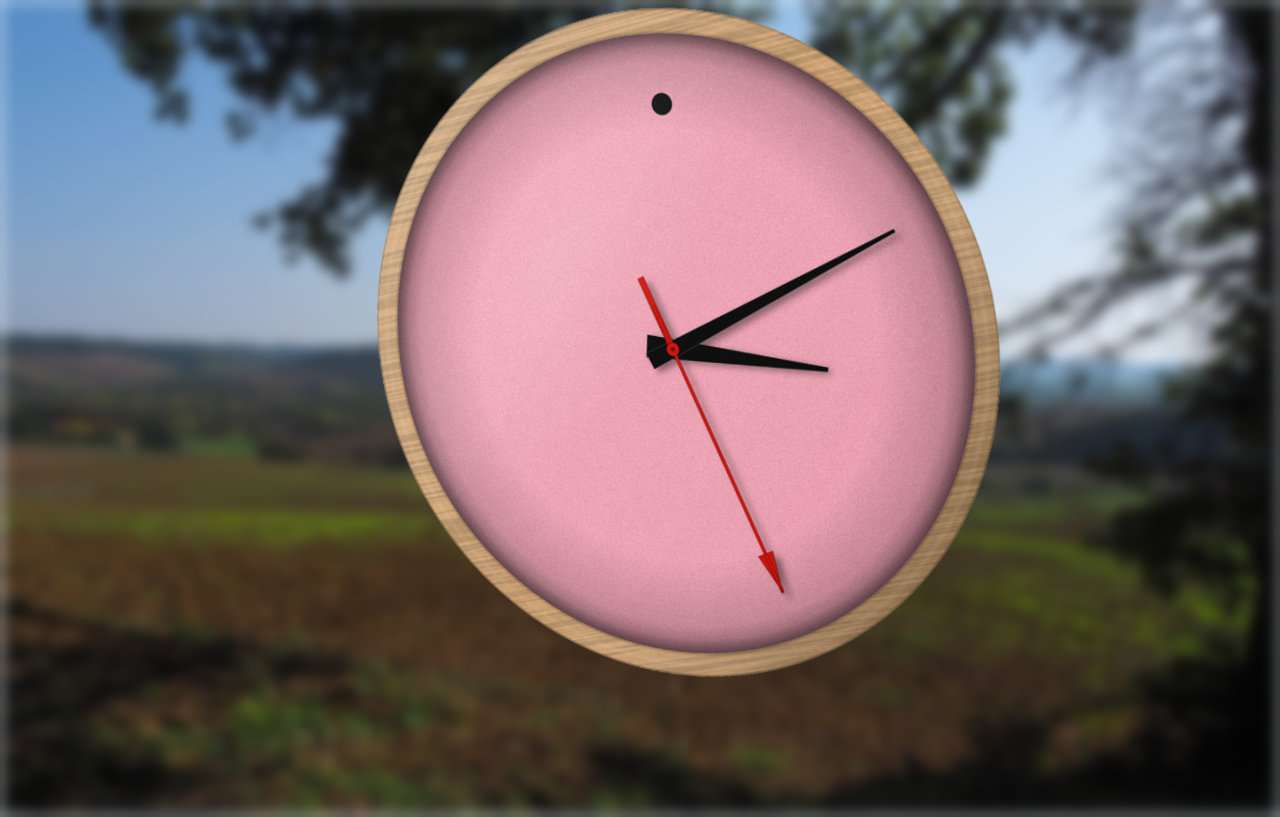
3:10:26
